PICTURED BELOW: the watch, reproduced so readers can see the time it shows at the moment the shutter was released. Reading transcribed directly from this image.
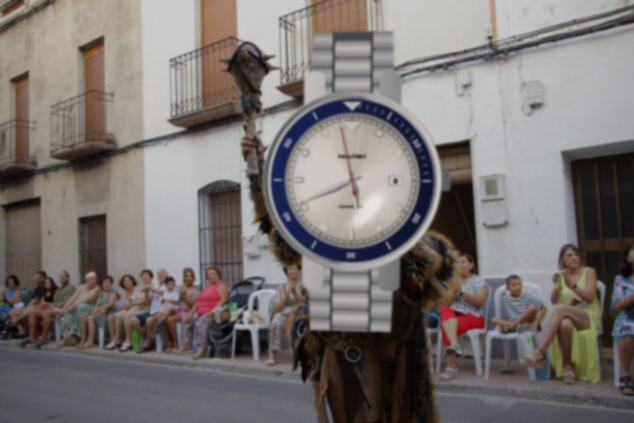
5:40:58
